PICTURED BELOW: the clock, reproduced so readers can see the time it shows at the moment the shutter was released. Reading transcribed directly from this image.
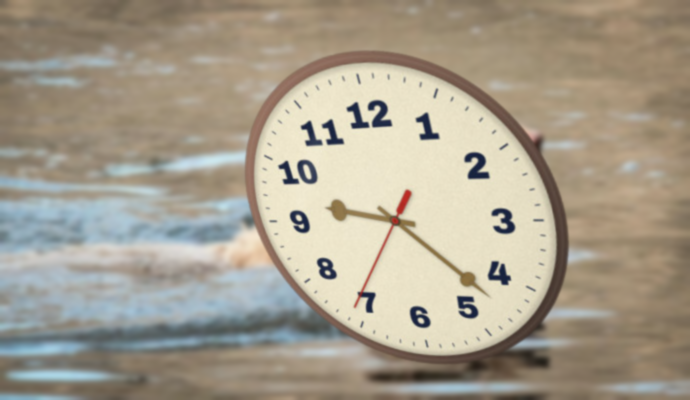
9:22:36
